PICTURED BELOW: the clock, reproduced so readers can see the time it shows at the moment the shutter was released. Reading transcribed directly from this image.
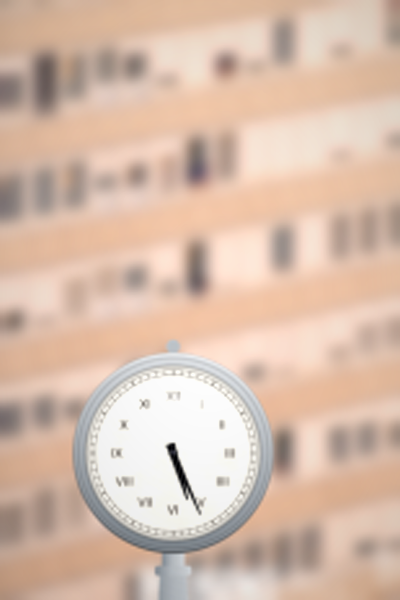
5:26
